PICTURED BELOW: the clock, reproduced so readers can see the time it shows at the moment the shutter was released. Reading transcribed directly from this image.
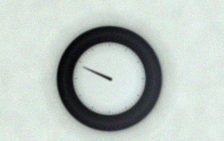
9:49
